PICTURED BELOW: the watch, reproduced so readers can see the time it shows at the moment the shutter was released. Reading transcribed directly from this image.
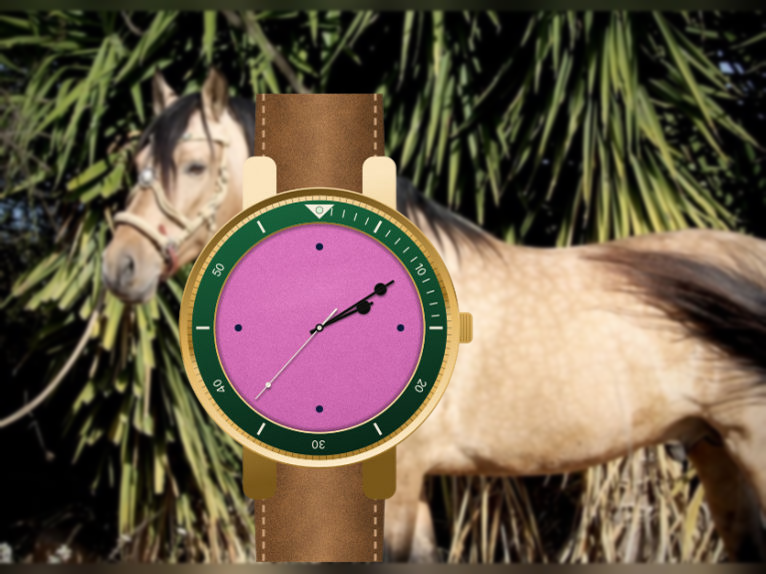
2:09:37
